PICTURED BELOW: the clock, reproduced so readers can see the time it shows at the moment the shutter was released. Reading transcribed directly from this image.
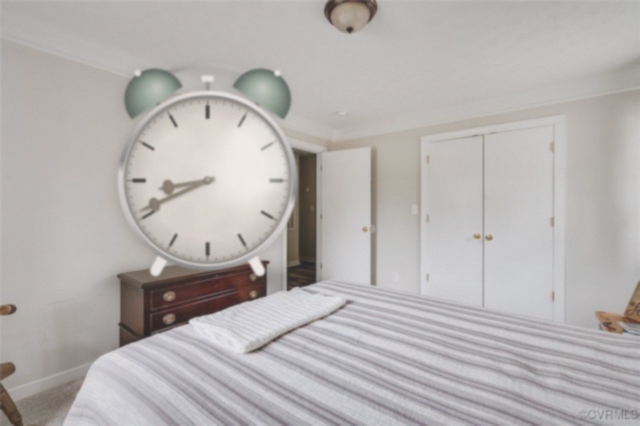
8:41
